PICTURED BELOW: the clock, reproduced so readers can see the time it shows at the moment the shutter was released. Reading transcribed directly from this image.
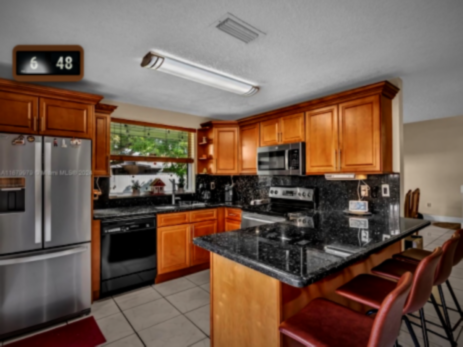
6:48
